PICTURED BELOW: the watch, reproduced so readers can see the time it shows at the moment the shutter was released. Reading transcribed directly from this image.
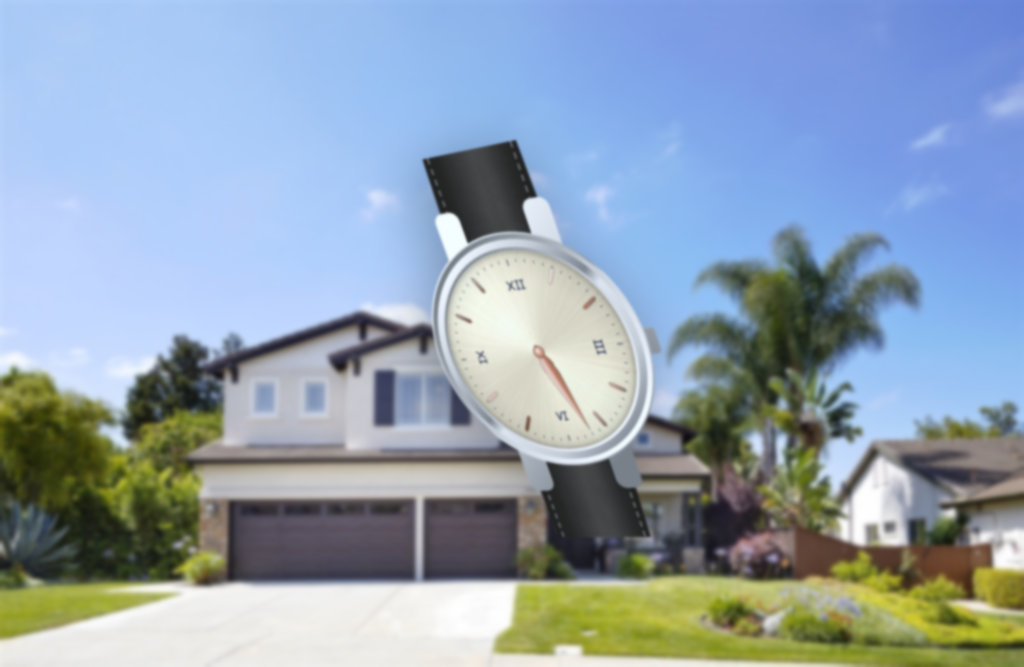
5:27
